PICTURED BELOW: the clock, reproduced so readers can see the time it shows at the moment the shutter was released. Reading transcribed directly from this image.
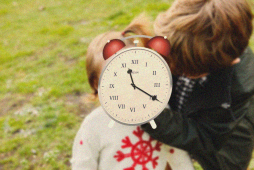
11:20
